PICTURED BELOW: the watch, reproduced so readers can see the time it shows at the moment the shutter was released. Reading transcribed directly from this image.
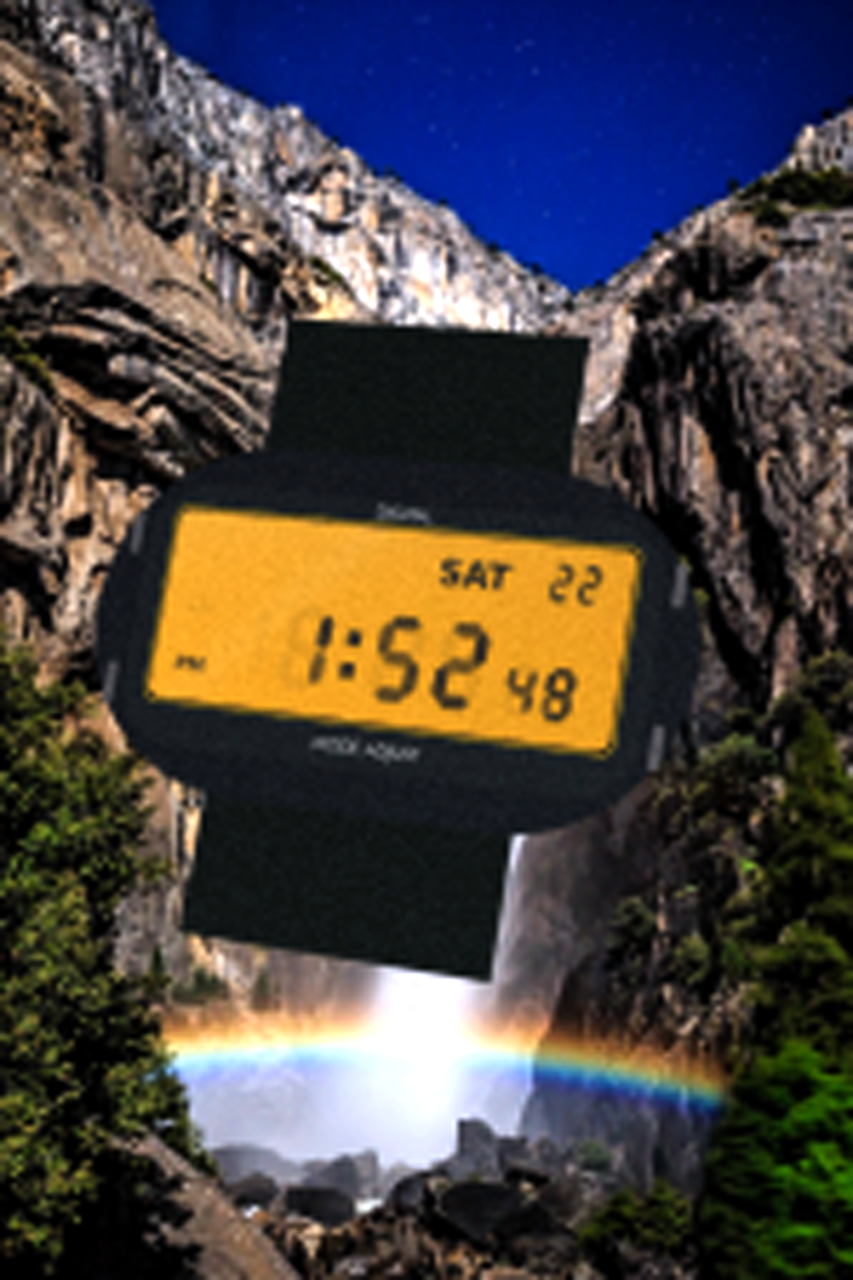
1:52:48
